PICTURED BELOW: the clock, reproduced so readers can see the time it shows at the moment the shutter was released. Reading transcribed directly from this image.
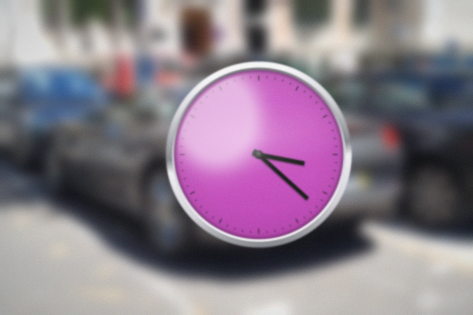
3:22
